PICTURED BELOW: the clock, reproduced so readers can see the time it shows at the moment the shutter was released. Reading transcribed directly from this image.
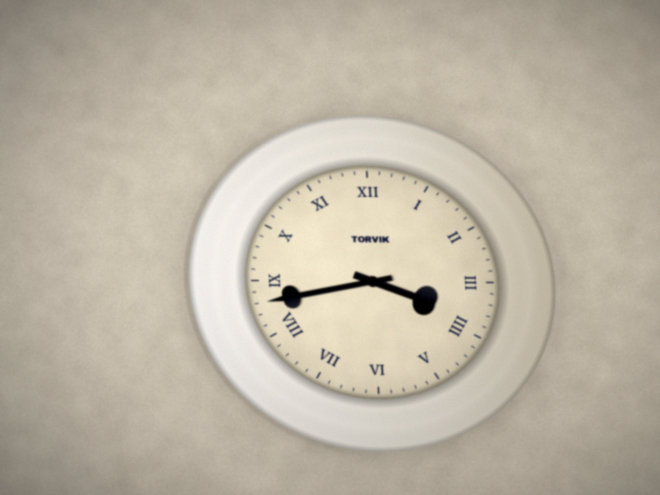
3:43
